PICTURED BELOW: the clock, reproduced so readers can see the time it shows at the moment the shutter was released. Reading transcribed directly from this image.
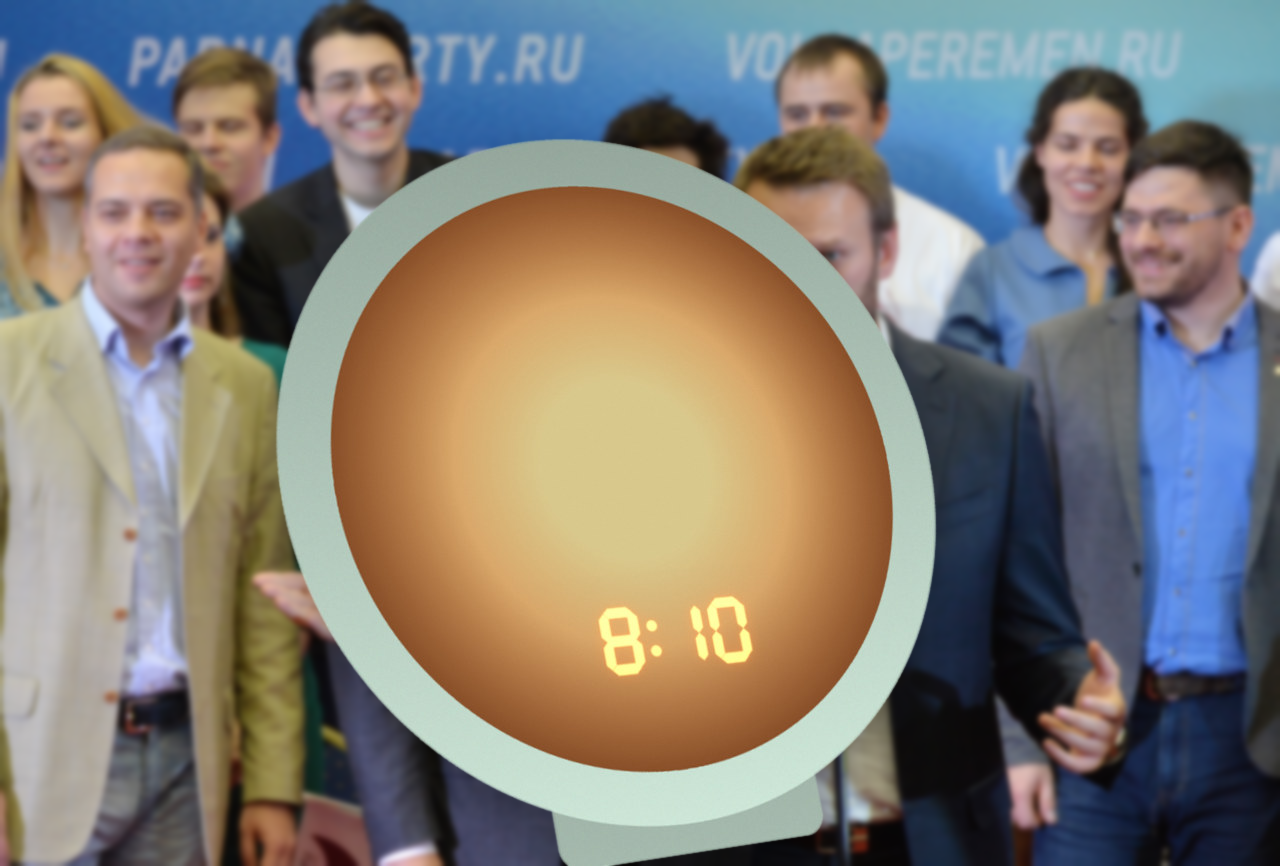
8:10
